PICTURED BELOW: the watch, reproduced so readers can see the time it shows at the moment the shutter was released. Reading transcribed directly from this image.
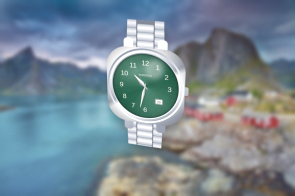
10:32
